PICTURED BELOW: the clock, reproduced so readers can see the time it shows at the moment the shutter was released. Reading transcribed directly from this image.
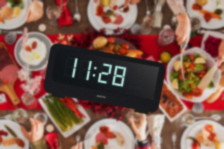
11:28
